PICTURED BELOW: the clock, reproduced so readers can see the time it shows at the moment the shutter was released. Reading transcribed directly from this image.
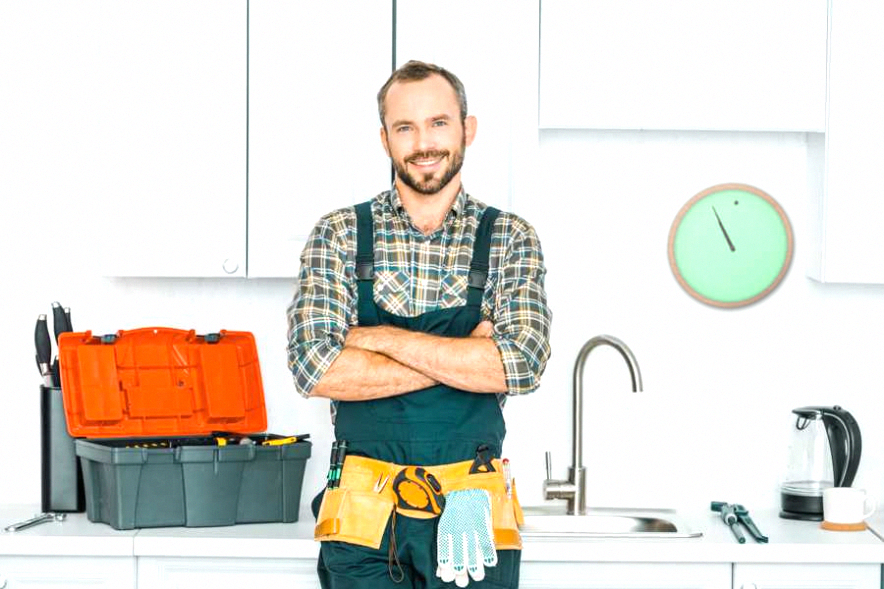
10:55
